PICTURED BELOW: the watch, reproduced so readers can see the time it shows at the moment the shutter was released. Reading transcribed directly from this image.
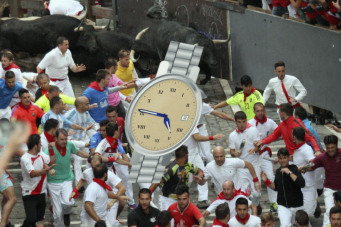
4:46
